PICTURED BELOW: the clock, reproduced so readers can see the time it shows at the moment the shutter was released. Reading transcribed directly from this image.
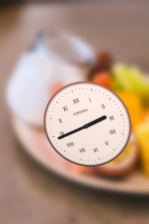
2:44
